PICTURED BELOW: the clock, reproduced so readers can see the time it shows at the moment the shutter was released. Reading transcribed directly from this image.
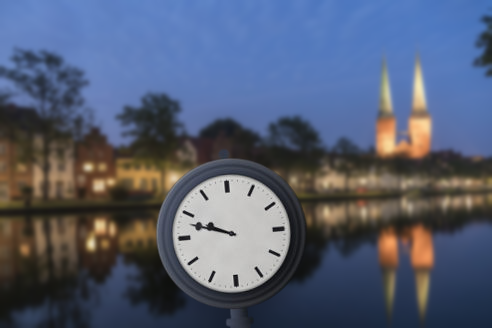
9:48
